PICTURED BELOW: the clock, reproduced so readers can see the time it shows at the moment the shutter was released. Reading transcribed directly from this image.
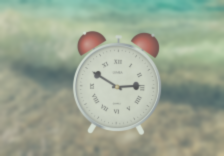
2:50
